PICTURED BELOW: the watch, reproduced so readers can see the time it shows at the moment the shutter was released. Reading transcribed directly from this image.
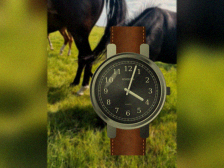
4:03
